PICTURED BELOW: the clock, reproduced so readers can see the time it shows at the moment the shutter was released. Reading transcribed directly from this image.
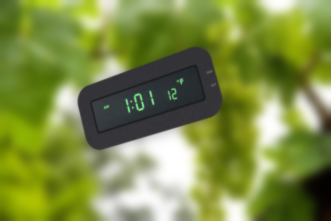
1:01
